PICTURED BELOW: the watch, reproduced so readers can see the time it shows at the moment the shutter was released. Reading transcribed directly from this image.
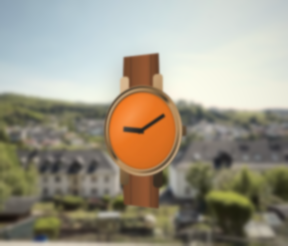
9:10
